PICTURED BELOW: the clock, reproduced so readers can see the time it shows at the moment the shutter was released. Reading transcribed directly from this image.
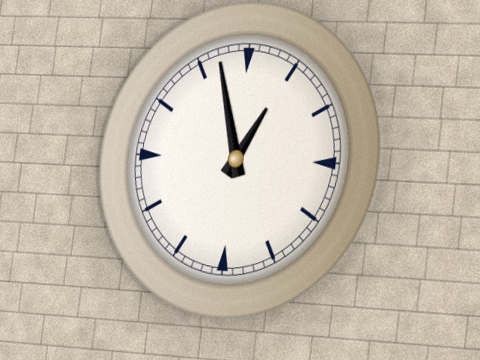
12:57
